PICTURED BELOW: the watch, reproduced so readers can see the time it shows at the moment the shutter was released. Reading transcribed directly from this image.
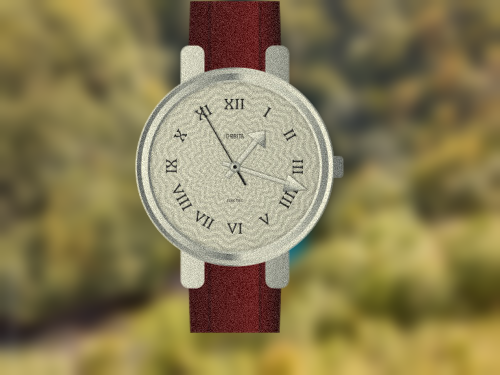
1:17:55
